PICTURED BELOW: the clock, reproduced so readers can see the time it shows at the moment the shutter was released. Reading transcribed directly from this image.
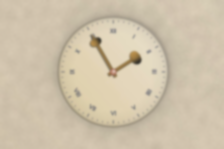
1:55
